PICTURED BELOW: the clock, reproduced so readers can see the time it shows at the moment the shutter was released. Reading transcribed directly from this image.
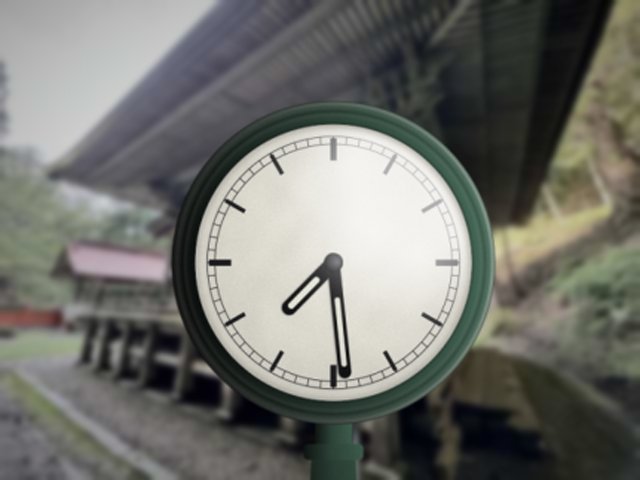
7:29
